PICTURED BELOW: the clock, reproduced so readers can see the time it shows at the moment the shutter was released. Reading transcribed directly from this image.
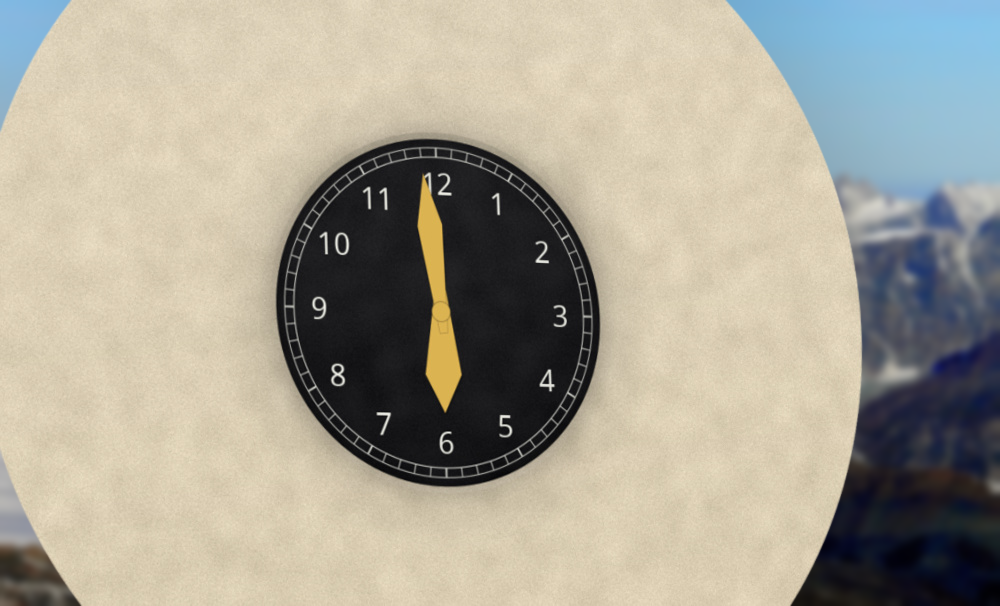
5:59
